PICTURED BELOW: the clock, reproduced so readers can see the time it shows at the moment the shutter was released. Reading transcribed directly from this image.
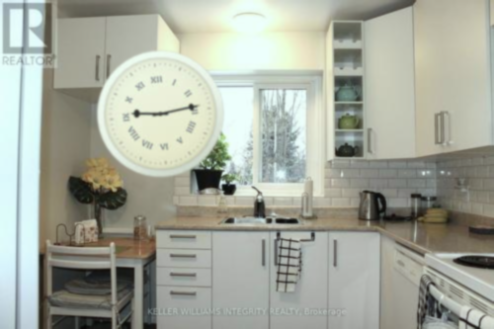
9:14
